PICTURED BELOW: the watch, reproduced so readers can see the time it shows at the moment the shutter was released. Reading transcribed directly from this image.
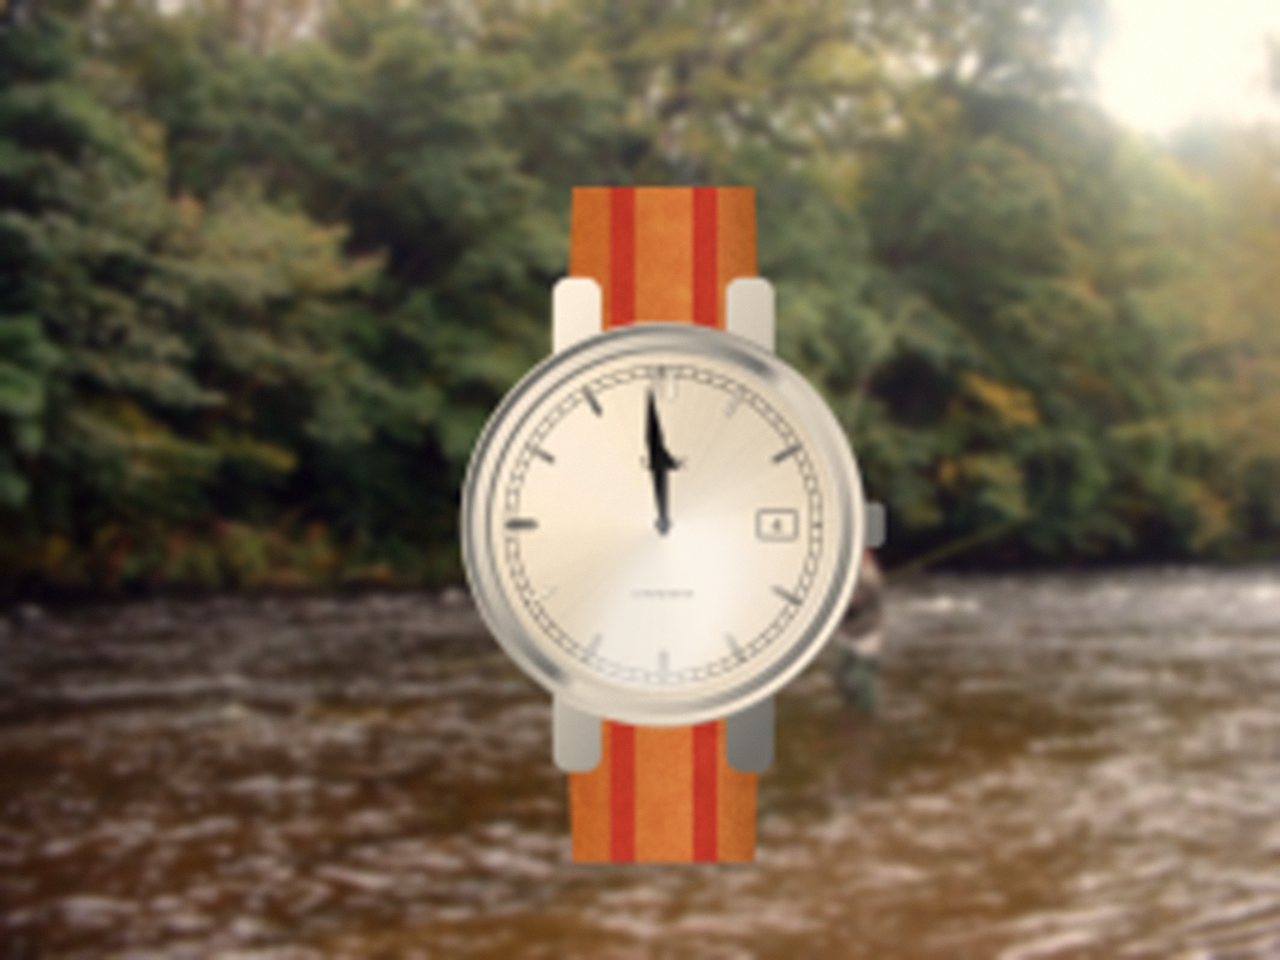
11:59
